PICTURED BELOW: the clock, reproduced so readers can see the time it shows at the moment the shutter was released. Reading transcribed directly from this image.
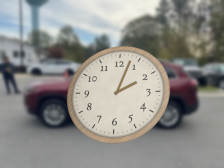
2:03
